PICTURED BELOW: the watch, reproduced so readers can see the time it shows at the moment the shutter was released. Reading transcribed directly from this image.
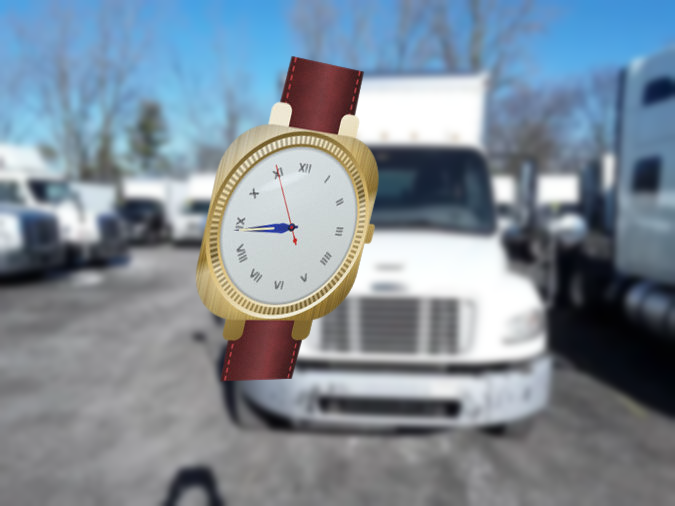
8:43:55
